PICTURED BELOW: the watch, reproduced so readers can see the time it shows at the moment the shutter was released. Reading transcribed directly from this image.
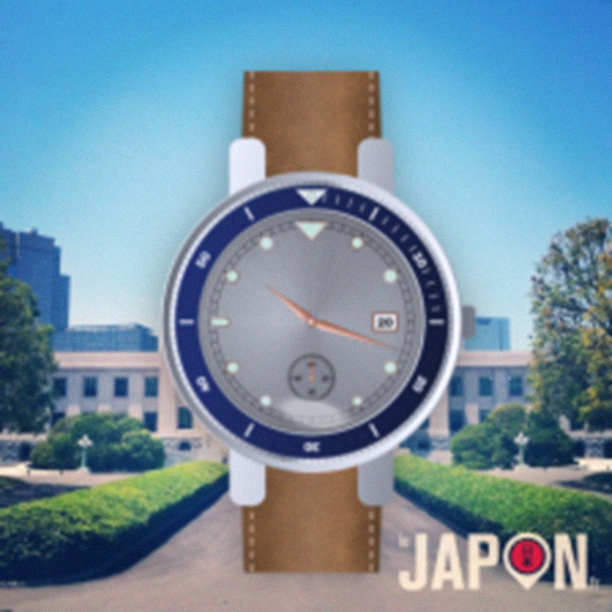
10:18
